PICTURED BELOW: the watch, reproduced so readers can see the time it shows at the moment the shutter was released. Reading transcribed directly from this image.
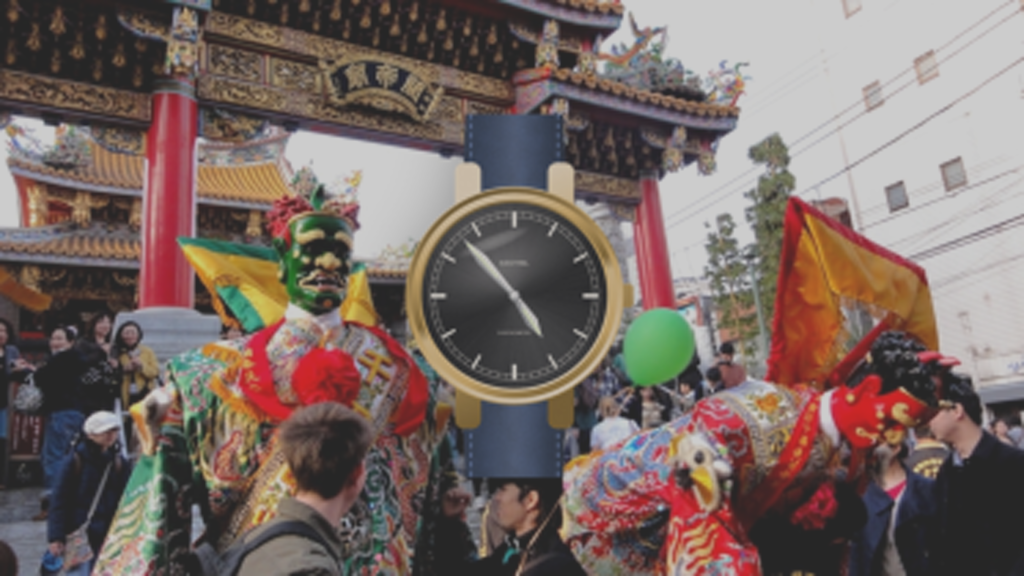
4:53
